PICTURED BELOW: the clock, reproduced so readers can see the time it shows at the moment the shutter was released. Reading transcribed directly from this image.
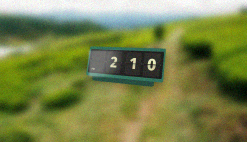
2:10
